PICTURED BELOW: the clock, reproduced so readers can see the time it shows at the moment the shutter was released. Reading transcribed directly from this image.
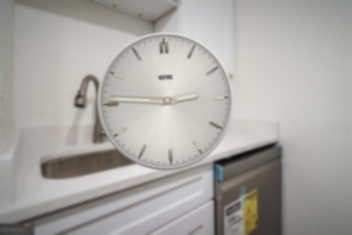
2:46
